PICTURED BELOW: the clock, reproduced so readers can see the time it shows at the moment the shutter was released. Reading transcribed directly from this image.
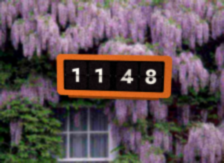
11:48
